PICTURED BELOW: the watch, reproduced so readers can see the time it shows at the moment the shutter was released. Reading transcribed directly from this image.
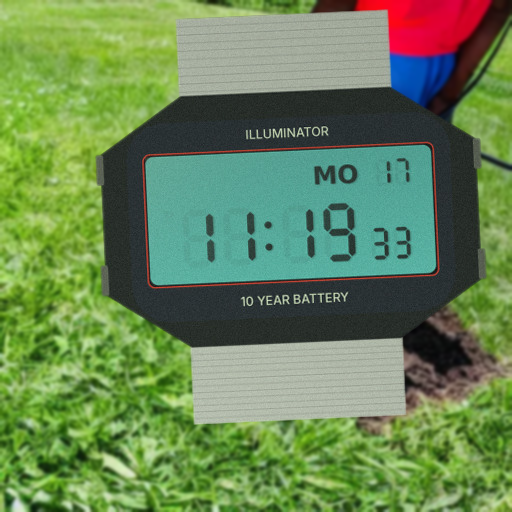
11:19:33
